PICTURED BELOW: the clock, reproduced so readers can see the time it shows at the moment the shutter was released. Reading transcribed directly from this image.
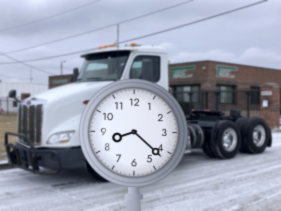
8:22
